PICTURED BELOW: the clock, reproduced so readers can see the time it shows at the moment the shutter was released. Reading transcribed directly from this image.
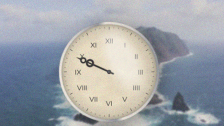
9:49
